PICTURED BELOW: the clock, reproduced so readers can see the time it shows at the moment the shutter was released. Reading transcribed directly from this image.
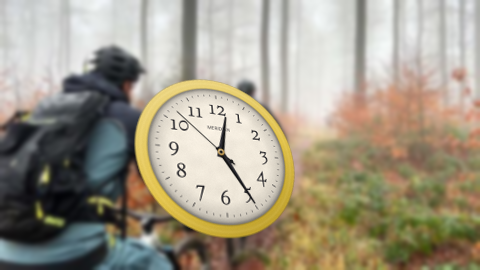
12:24:52
